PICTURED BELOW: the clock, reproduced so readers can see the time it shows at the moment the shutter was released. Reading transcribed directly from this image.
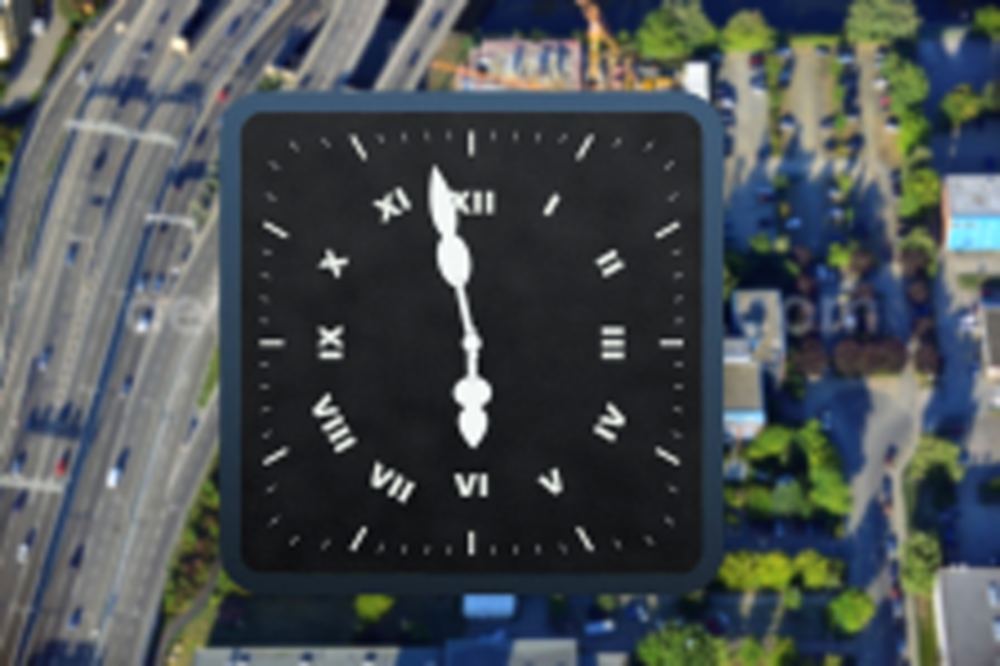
5:58
